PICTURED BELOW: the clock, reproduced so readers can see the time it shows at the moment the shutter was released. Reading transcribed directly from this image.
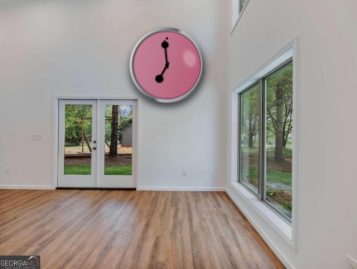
6:59
